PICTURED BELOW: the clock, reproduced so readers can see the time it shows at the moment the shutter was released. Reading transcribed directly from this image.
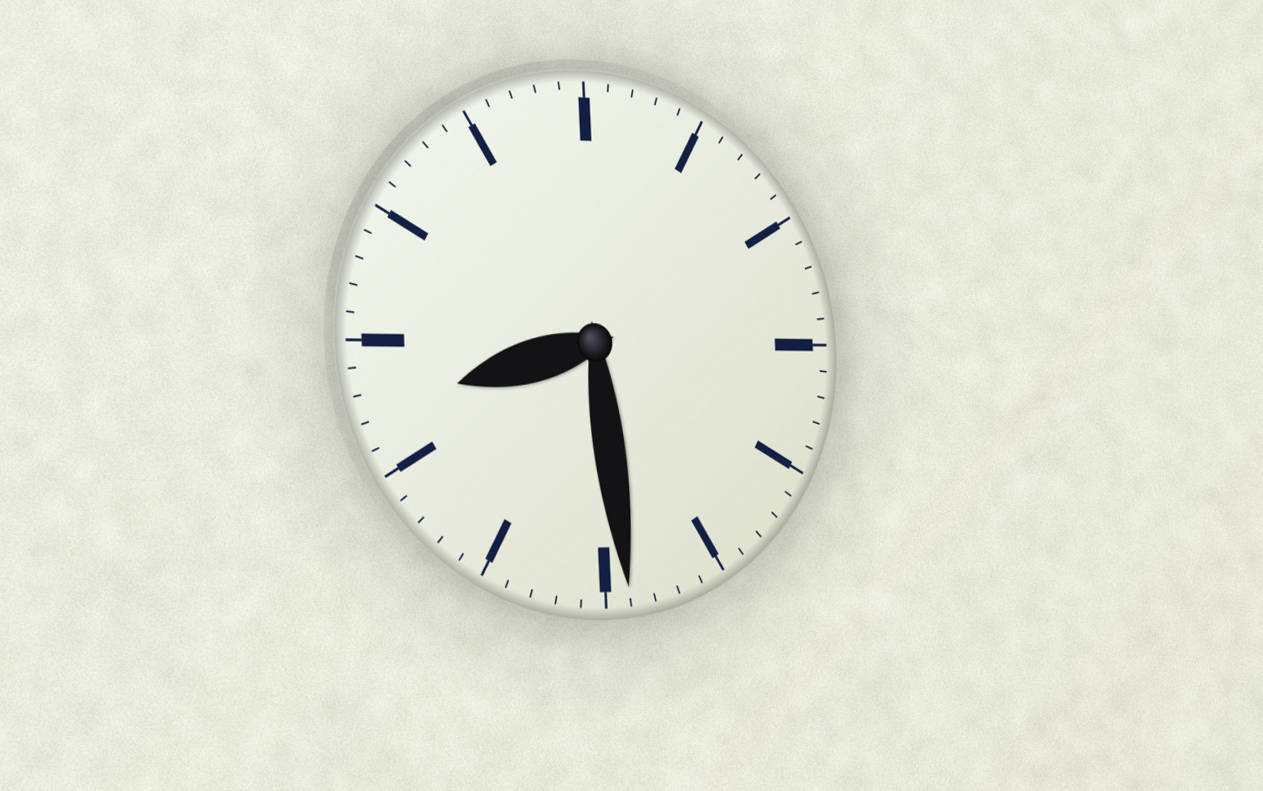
8:29
